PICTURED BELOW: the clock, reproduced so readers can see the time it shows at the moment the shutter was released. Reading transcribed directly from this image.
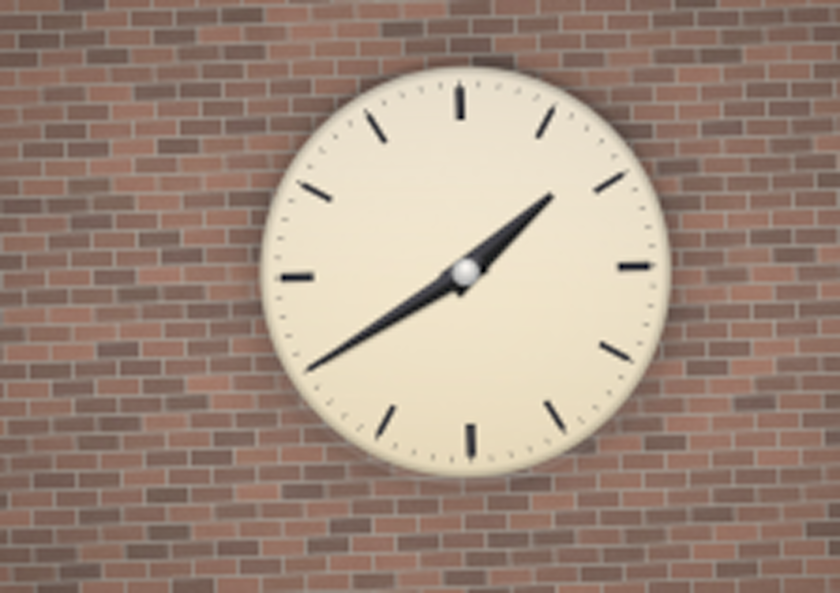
1:40
